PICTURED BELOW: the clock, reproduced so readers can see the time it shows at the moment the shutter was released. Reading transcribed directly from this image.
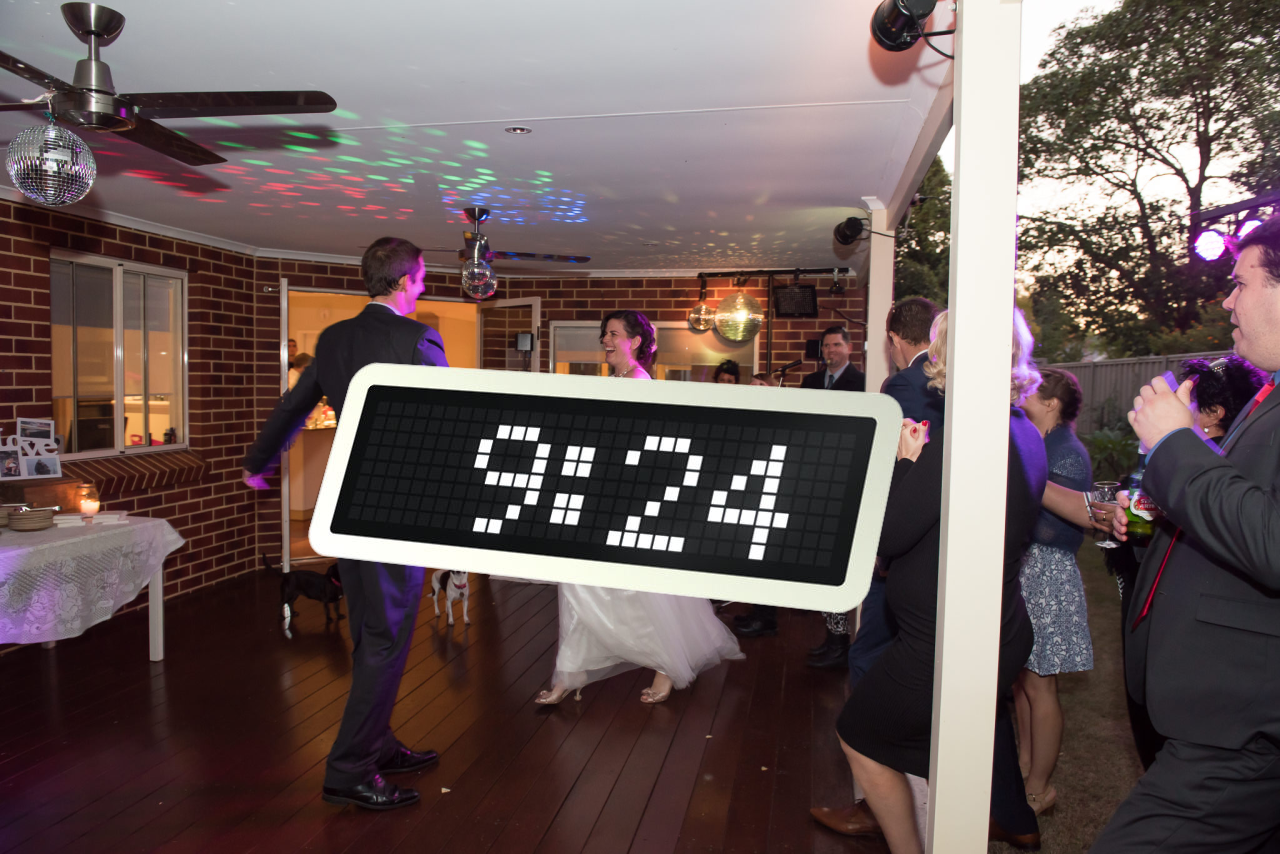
9:24
